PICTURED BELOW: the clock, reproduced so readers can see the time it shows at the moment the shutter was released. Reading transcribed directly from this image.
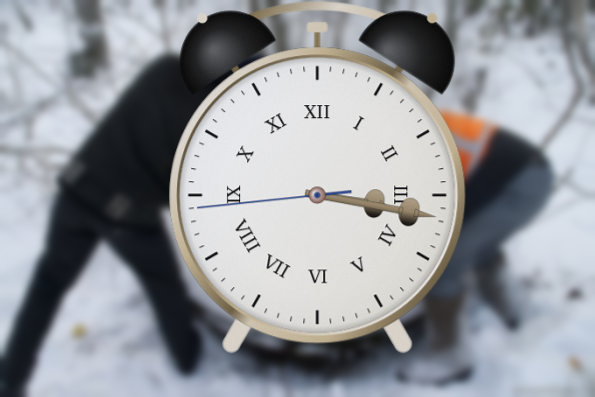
3:16:44
